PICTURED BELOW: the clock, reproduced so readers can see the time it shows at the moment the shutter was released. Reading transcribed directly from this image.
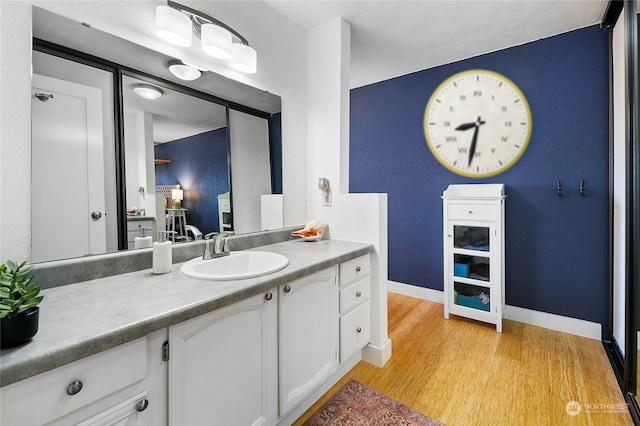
8:32
